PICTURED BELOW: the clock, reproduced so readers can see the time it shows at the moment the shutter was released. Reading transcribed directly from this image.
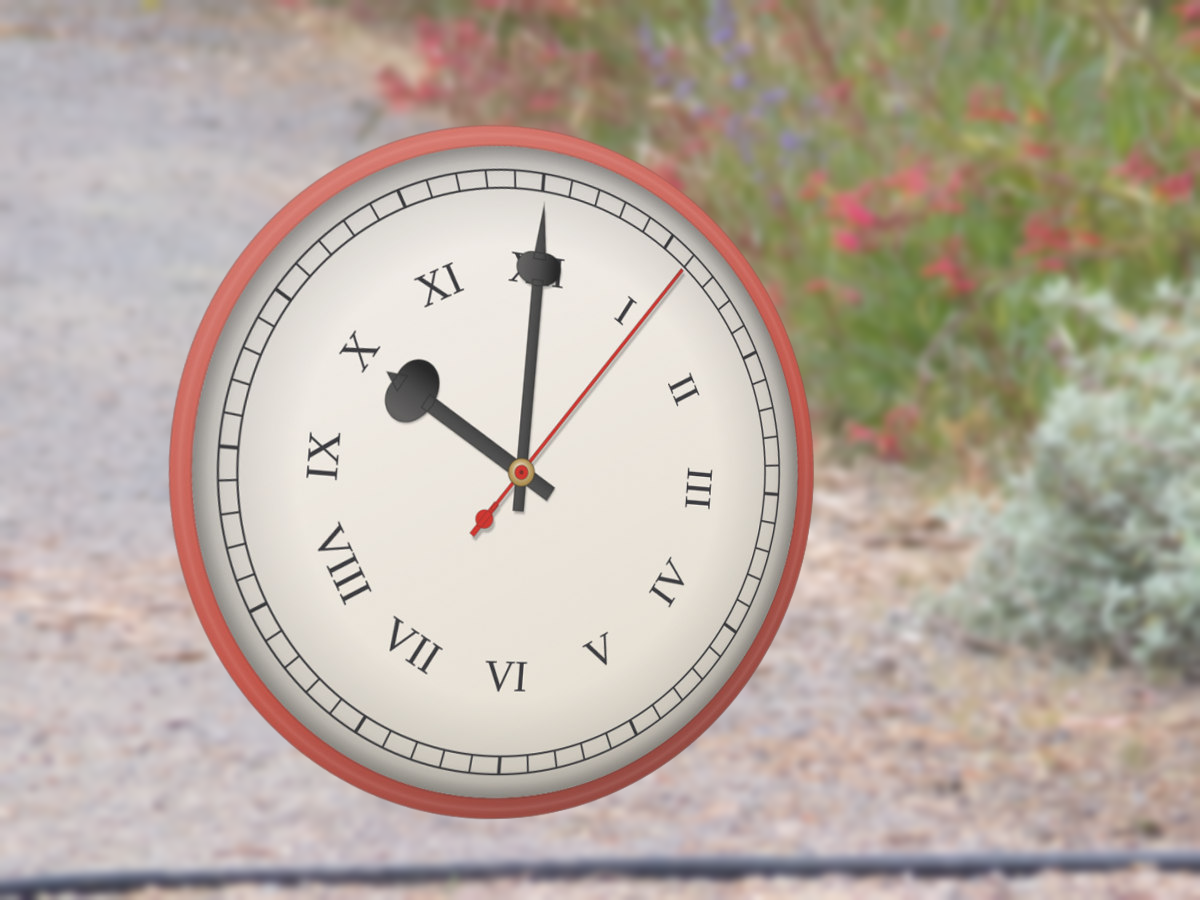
10:00:06
